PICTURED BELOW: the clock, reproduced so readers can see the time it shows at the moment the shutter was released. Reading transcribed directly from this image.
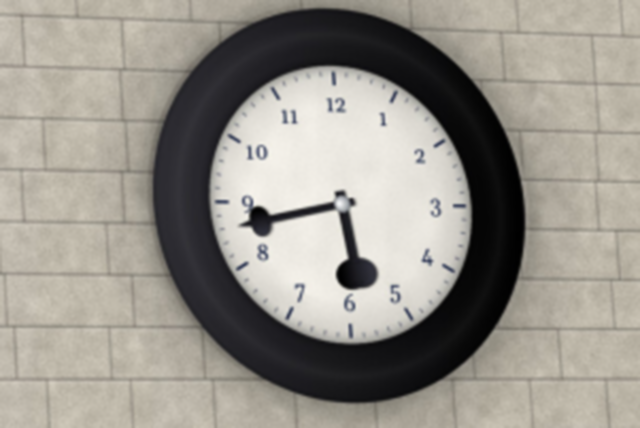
5:43
